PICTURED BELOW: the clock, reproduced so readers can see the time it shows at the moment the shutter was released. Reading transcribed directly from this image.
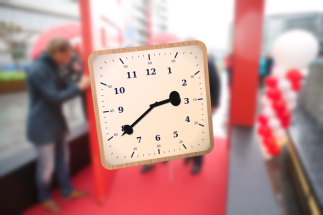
2:39
